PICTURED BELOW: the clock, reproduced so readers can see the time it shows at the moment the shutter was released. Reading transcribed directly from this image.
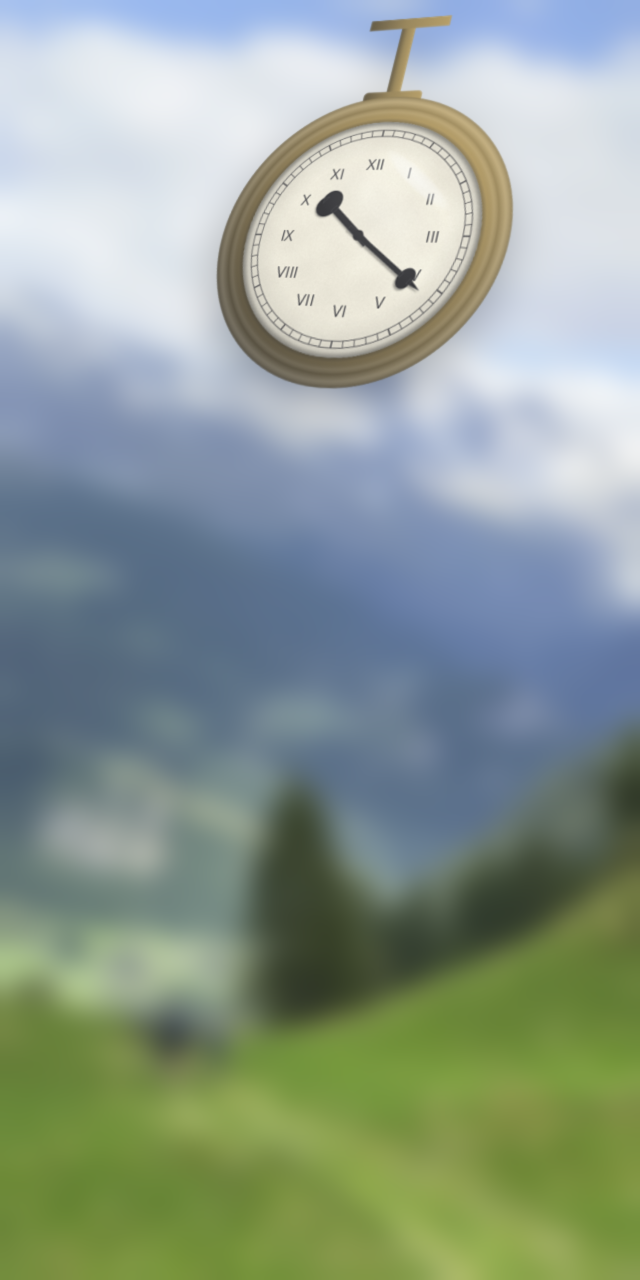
10:21
